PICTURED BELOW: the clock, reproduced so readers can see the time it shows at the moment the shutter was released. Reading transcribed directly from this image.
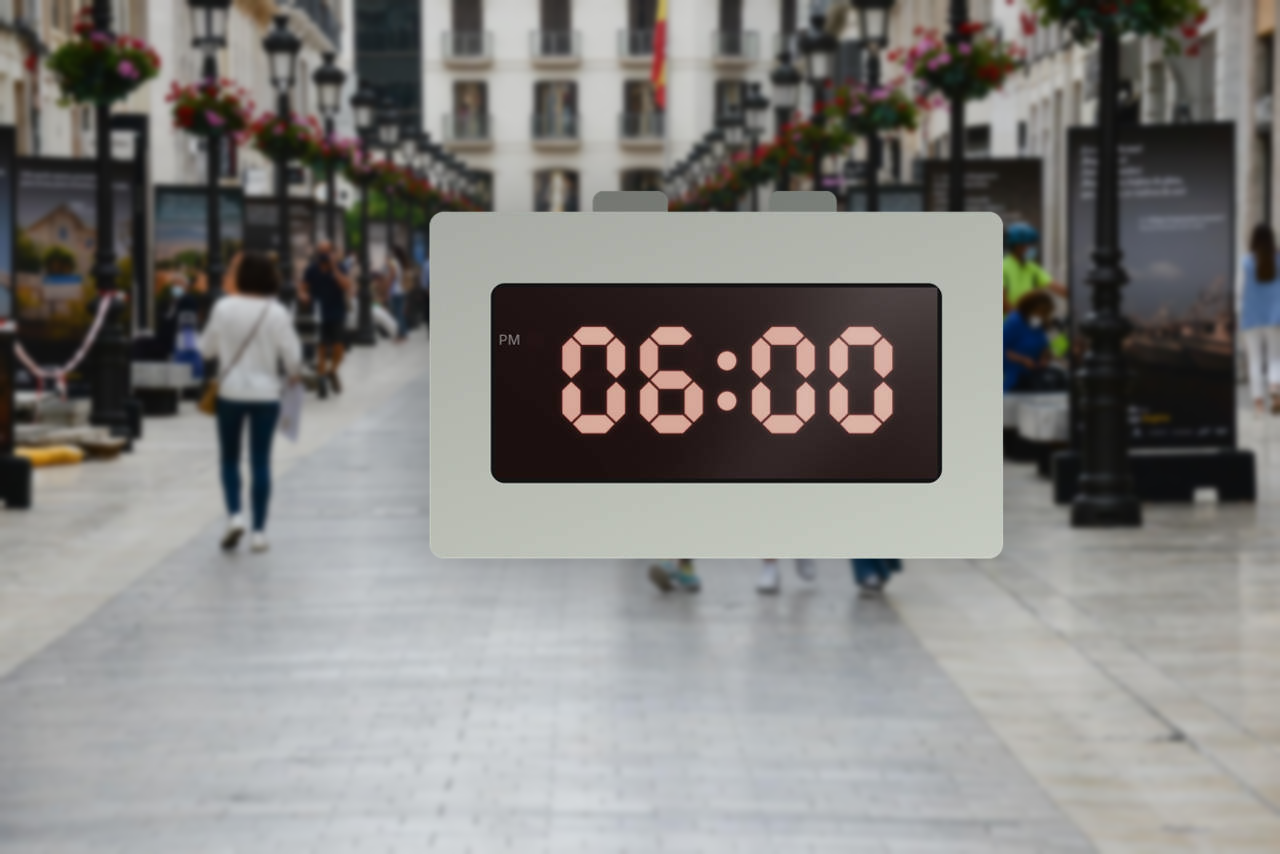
6:00
